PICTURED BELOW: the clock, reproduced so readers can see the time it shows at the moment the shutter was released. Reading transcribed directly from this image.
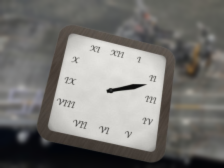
2:11
